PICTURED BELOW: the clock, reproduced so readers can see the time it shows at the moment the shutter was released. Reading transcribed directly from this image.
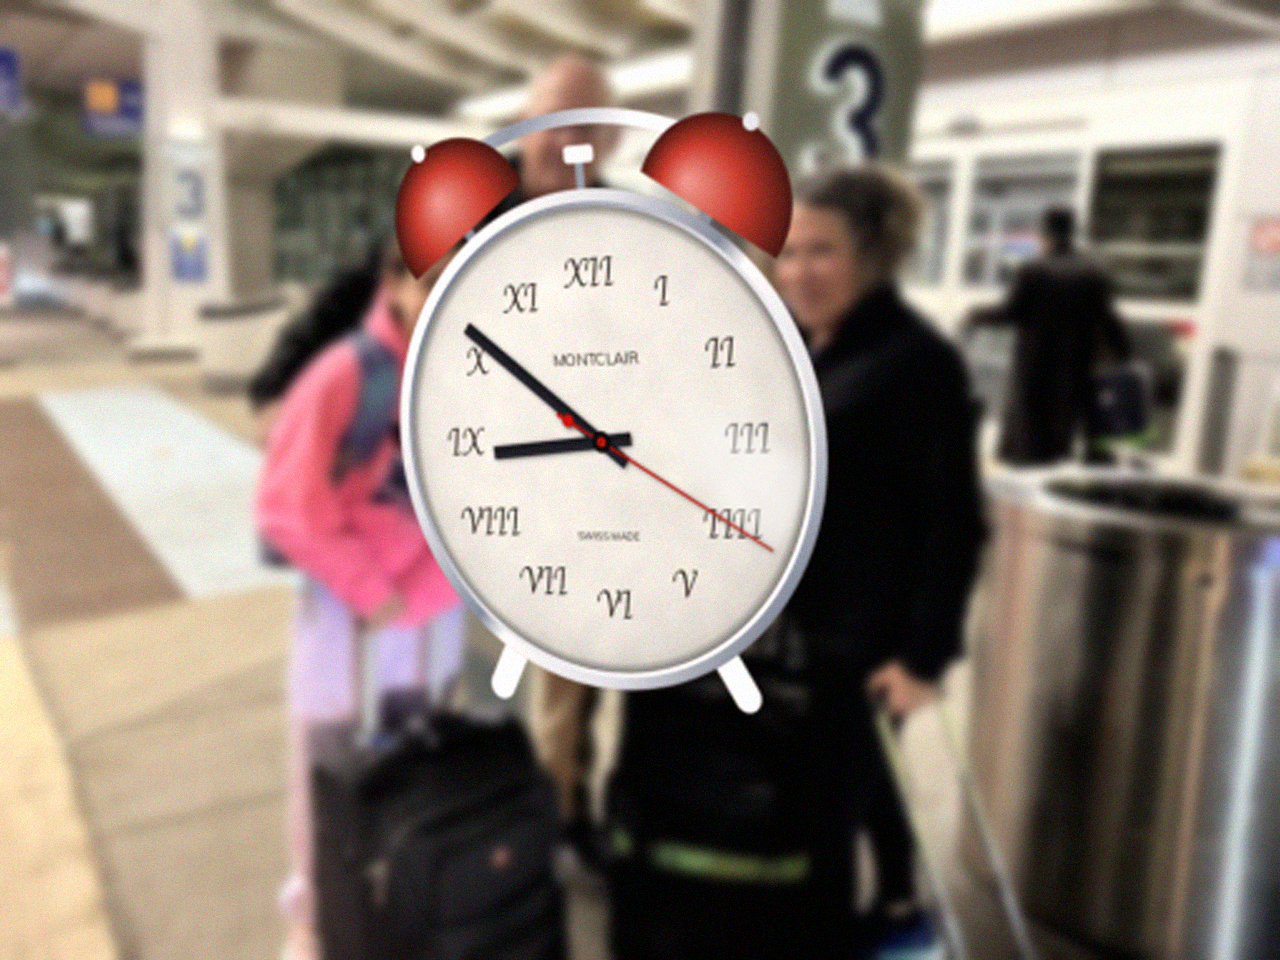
8:51:20
